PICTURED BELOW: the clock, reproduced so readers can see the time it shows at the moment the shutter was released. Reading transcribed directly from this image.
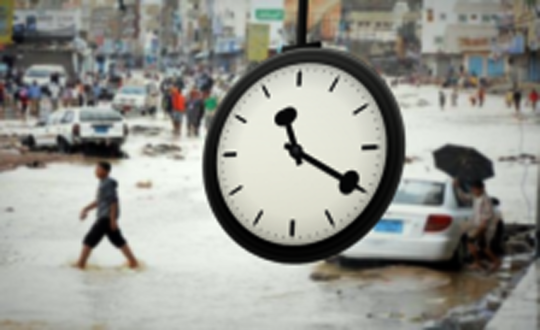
11:20
